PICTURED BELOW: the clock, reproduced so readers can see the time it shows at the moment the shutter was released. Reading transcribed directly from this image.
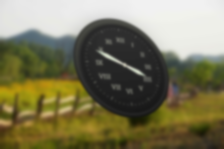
3:49
